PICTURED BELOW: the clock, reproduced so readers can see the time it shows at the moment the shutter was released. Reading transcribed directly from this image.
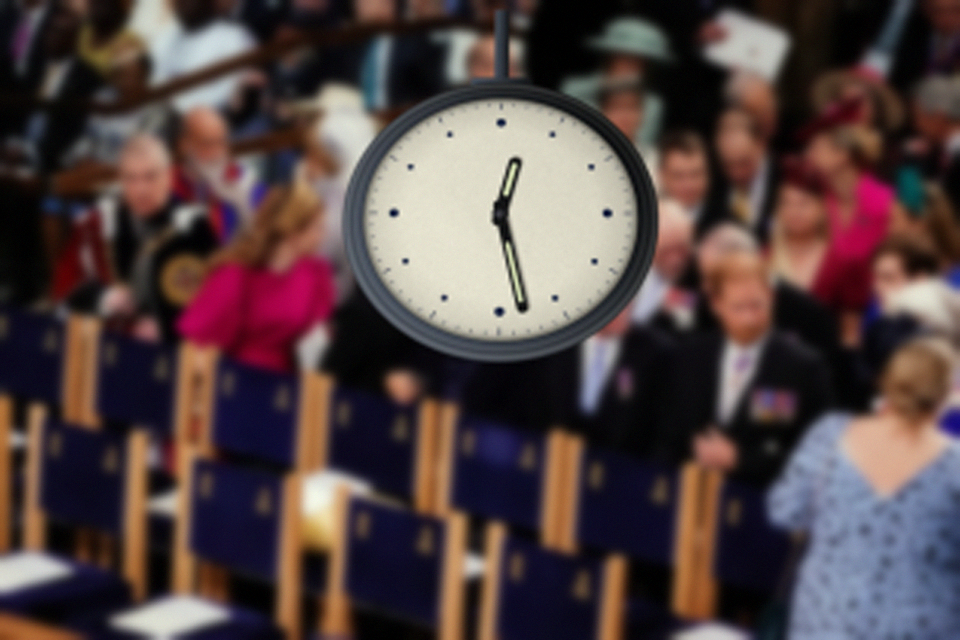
12:28
